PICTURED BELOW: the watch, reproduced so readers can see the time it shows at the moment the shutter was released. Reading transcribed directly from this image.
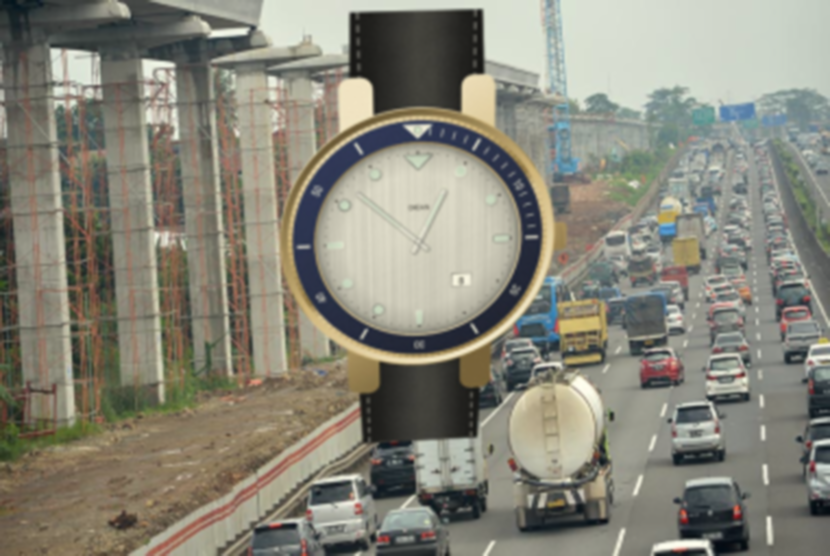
12:52
